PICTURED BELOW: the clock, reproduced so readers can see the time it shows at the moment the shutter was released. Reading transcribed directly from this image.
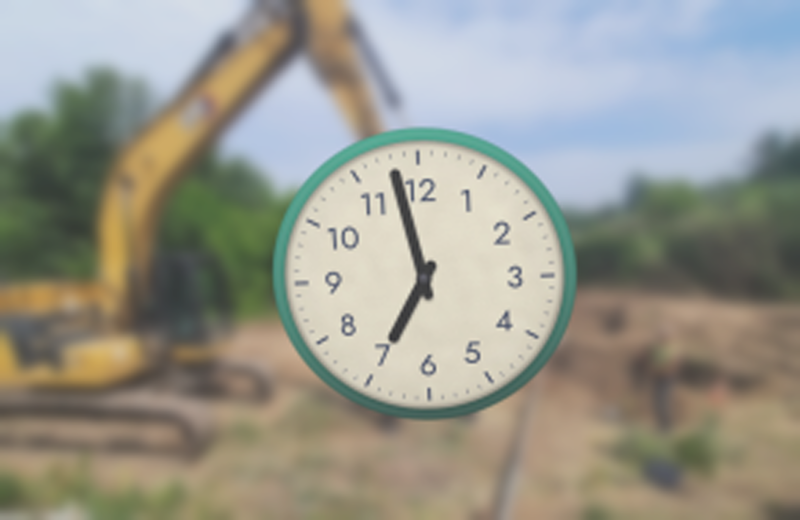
6:58
